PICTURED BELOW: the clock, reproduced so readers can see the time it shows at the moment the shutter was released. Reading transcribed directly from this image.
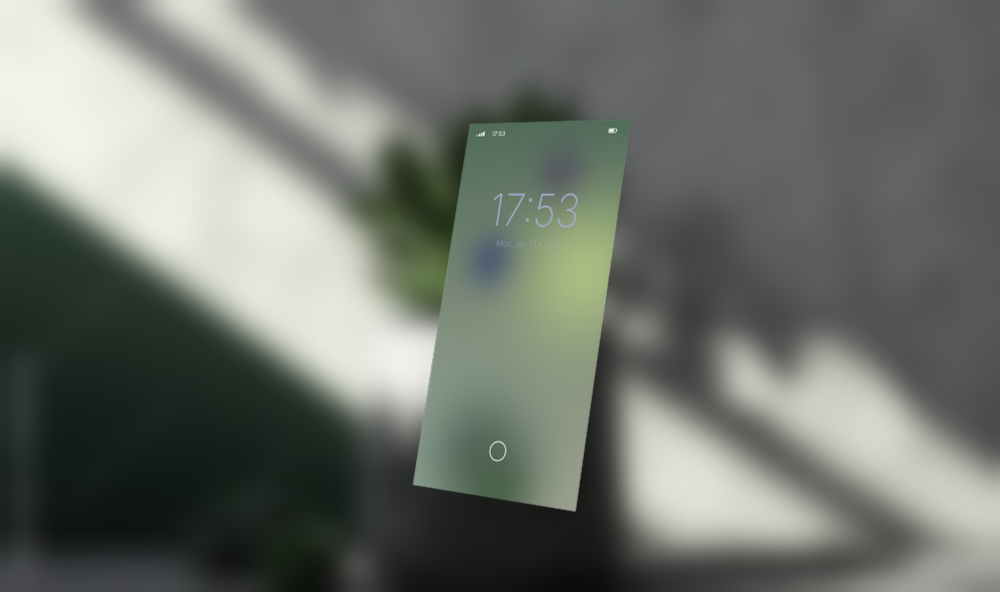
17:53
